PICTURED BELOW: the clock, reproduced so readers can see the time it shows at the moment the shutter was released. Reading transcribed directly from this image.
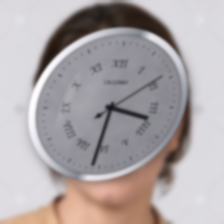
3:31:09
